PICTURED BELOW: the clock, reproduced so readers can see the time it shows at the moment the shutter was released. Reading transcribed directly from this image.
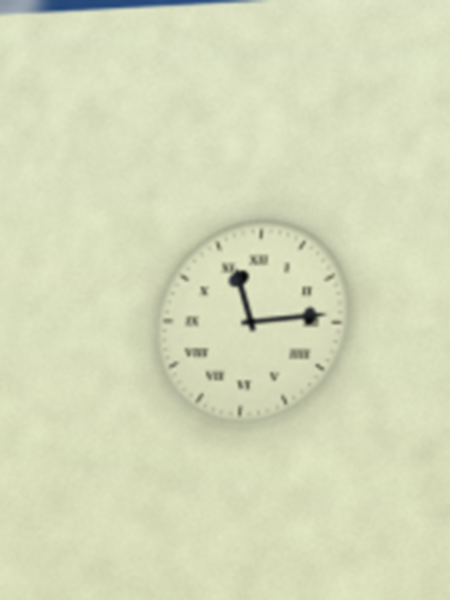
11:14
